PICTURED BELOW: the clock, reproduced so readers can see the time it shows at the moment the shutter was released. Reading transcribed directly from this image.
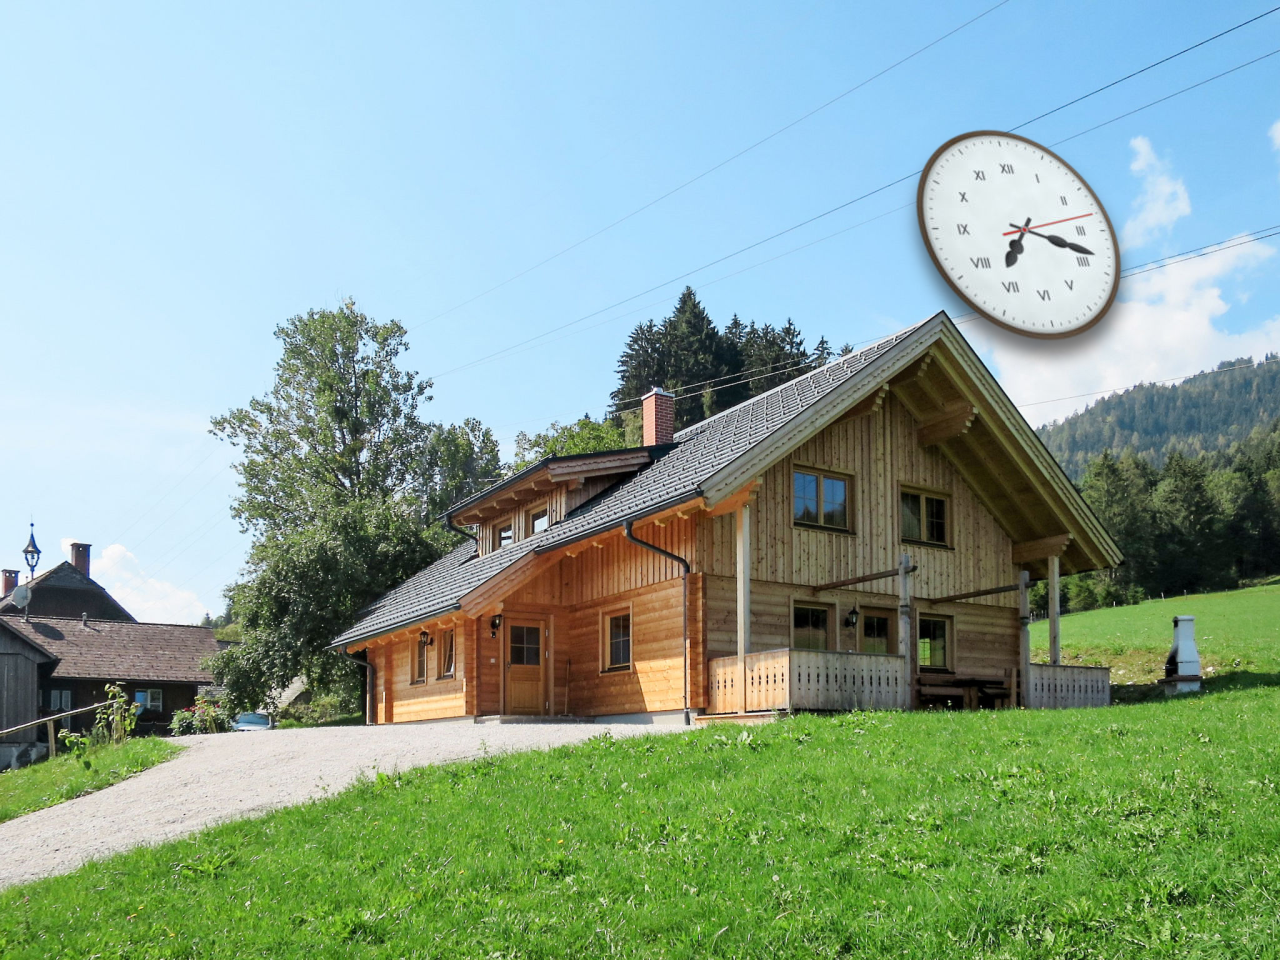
7:18:13
